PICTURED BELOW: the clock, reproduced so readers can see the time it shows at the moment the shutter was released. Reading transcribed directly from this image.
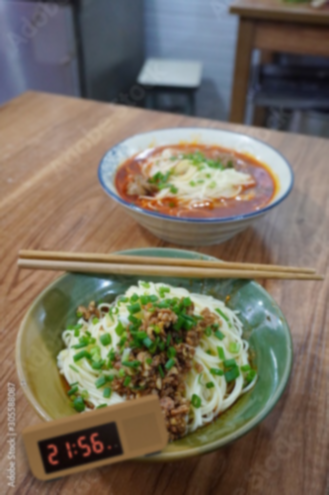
21:56
